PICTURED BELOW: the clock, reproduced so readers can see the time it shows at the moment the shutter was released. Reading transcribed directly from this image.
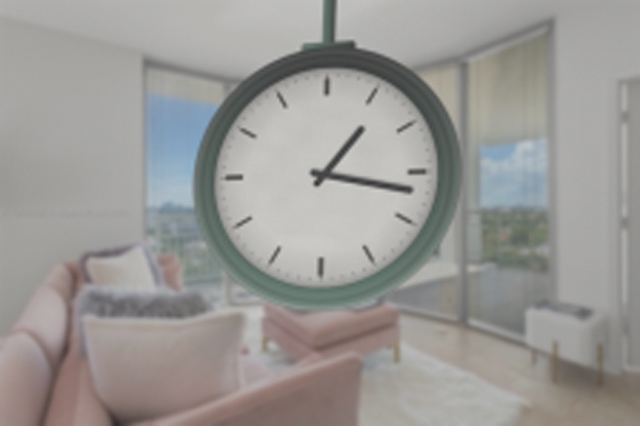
1:17
